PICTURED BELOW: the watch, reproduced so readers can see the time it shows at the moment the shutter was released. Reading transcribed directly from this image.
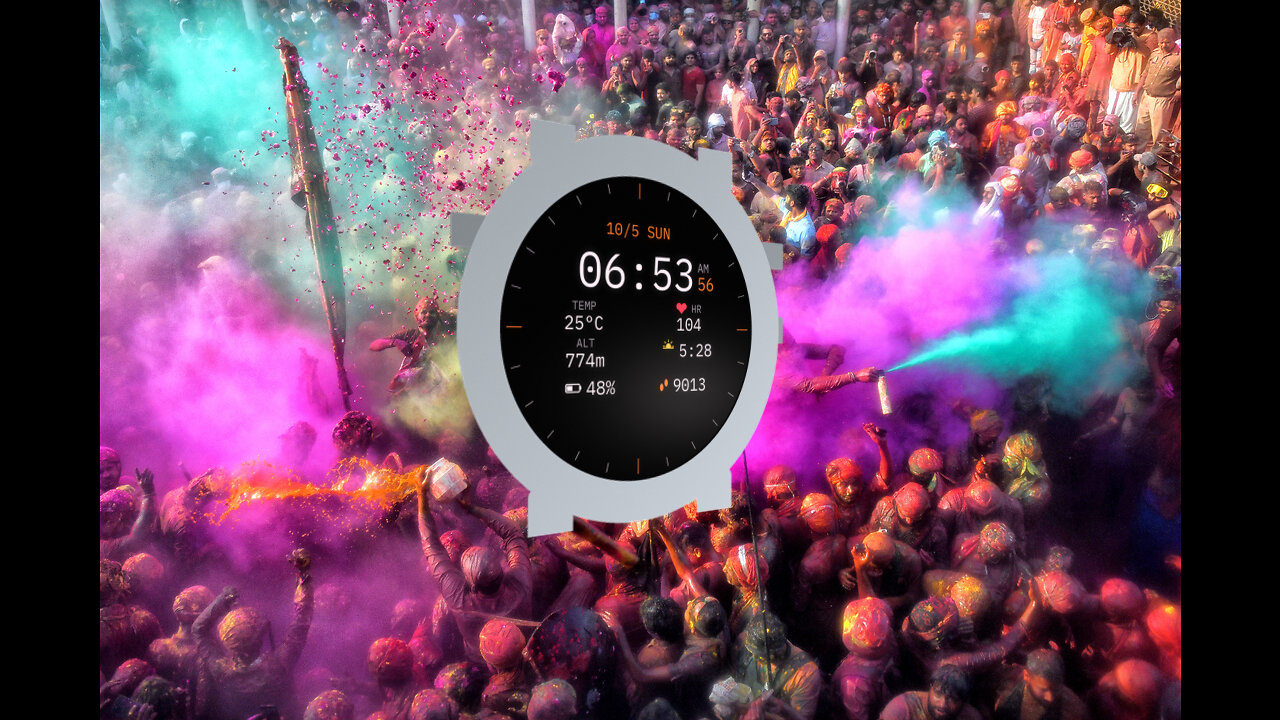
6:53:56
